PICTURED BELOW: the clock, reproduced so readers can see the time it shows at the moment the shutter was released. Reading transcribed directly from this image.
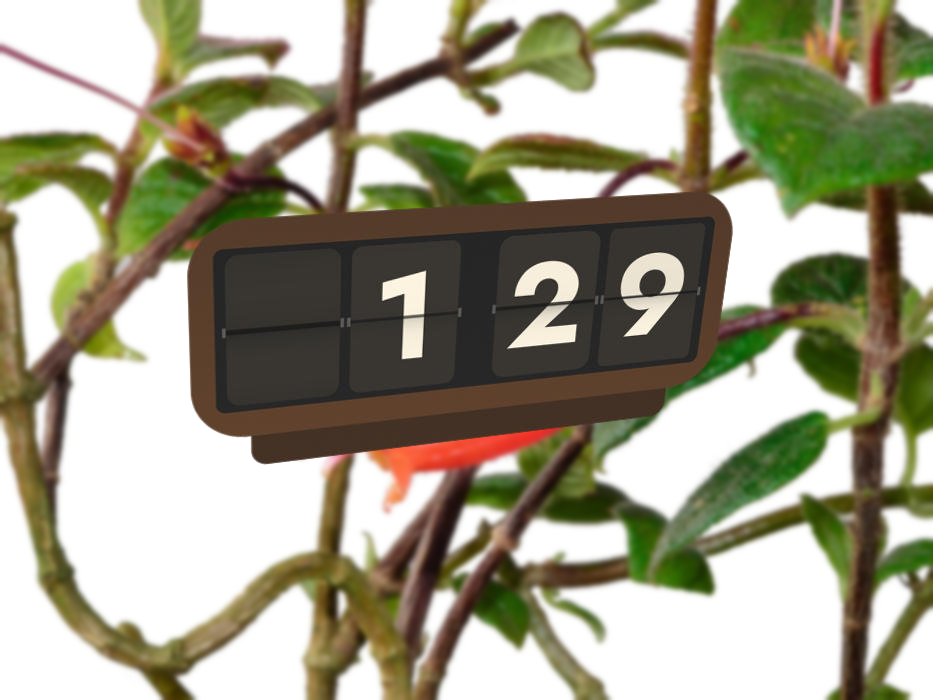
1:29
